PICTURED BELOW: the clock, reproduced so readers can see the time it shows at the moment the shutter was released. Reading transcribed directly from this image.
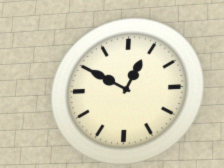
12:50
